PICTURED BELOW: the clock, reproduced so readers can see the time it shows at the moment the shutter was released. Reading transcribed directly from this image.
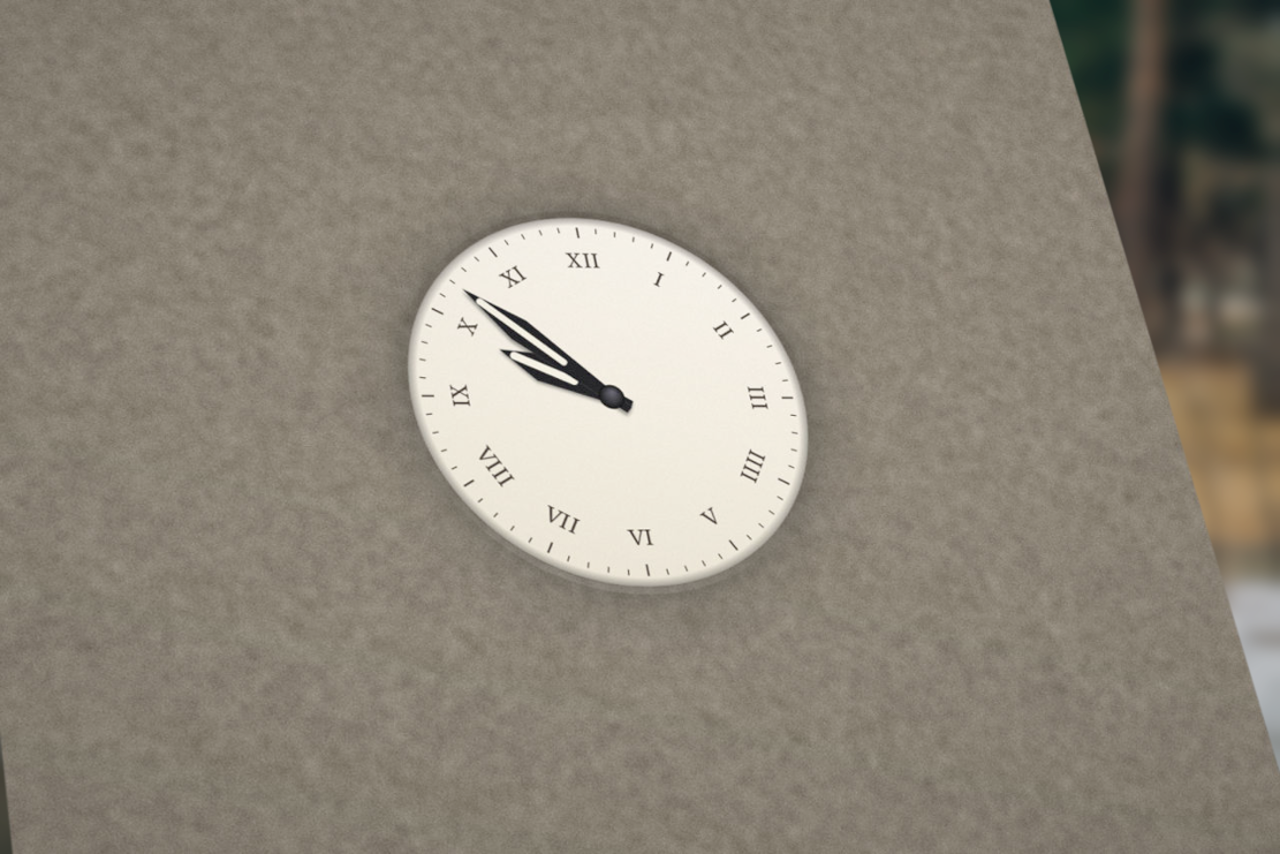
9:52
